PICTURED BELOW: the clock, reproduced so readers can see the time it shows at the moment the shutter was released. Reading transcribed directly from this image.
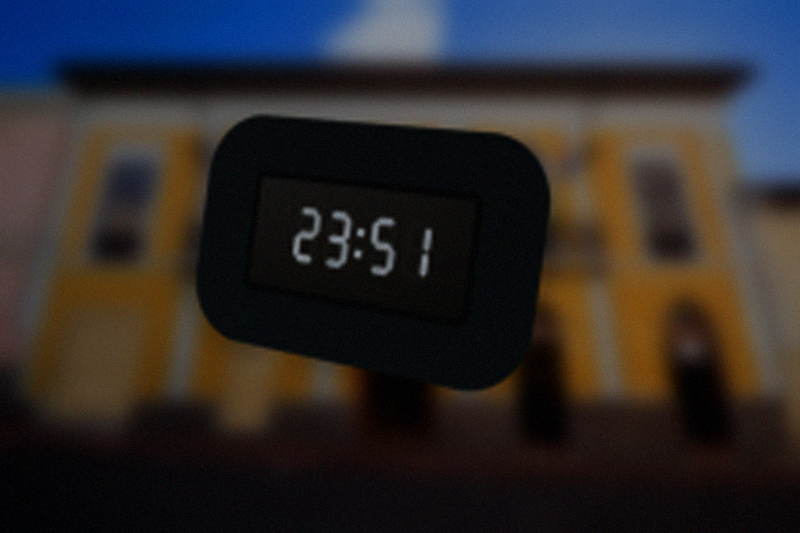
23:51
